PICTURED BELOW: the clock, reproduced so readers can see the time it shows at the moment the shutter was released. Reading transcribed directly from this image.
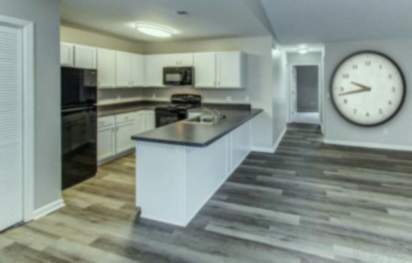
9:43
